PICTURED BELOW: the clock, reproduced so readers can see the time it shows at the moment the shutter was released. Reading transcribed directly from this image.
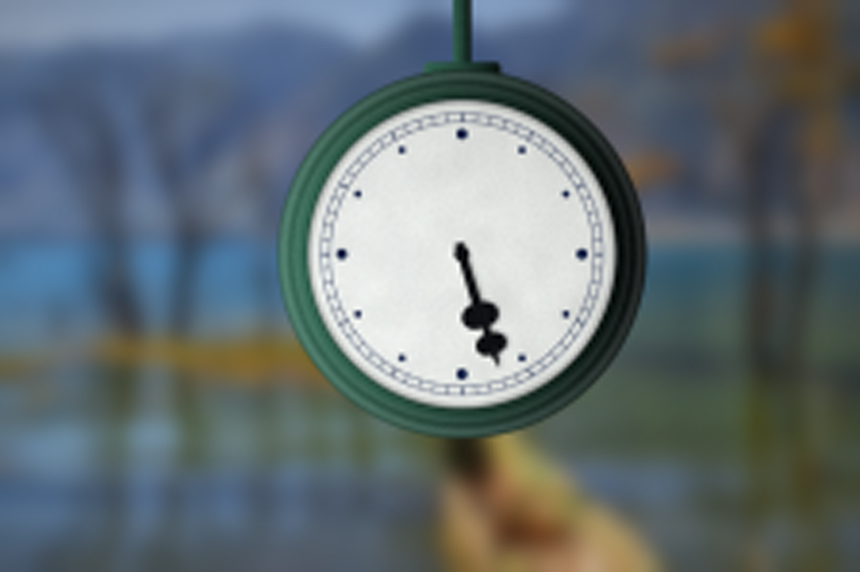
5:27
